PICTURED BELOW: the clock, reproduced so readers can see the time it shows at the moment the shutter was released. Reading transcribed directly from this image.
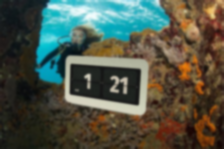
1:21
